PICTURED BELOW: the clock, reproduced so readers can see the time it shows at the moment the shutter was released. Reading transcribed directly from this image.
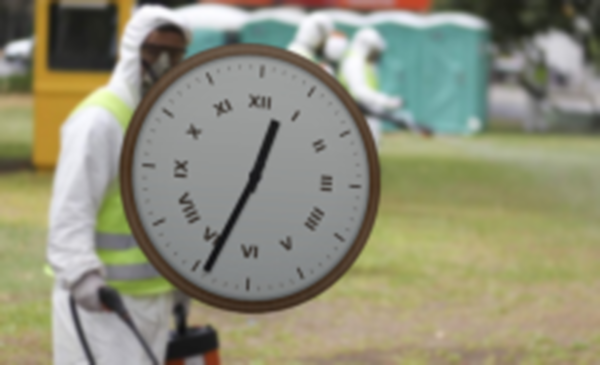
12:34
